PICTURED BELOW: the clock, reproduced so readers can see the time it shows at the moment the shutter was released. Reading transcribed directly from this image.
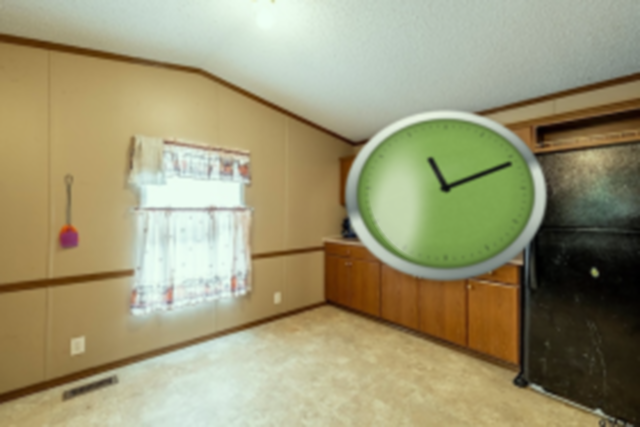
11:11
